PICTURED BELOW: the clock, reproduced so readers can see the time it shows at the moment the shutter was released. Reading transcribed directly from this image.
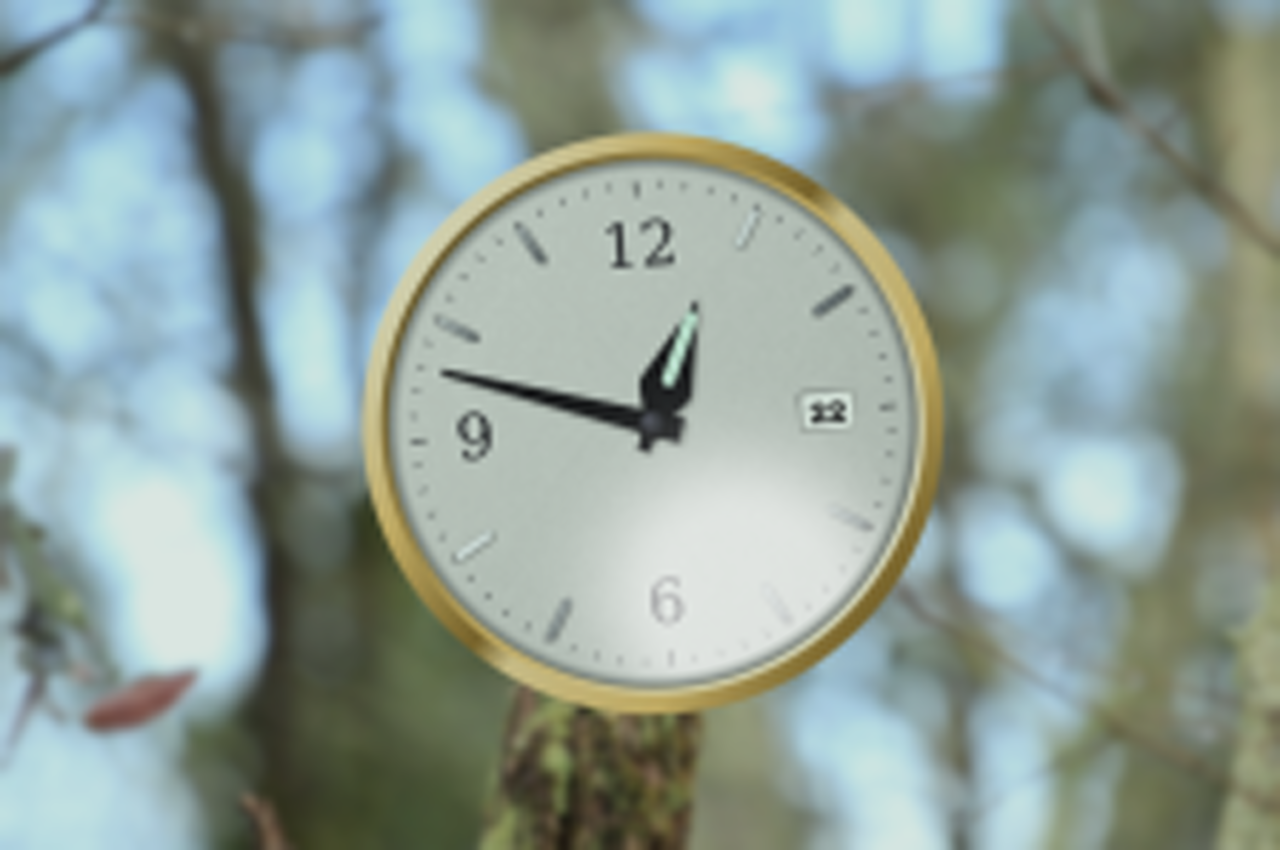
12:48
